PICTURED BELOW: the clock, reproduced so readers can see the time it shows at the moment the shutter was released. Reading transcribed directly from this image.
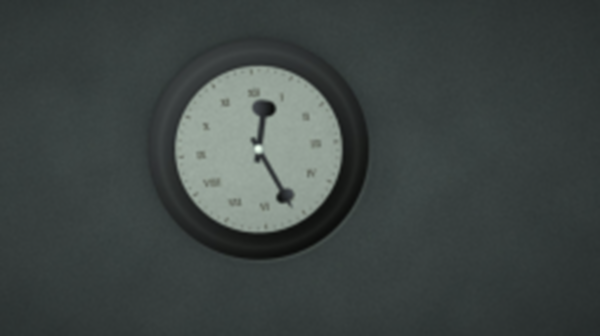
12:26
